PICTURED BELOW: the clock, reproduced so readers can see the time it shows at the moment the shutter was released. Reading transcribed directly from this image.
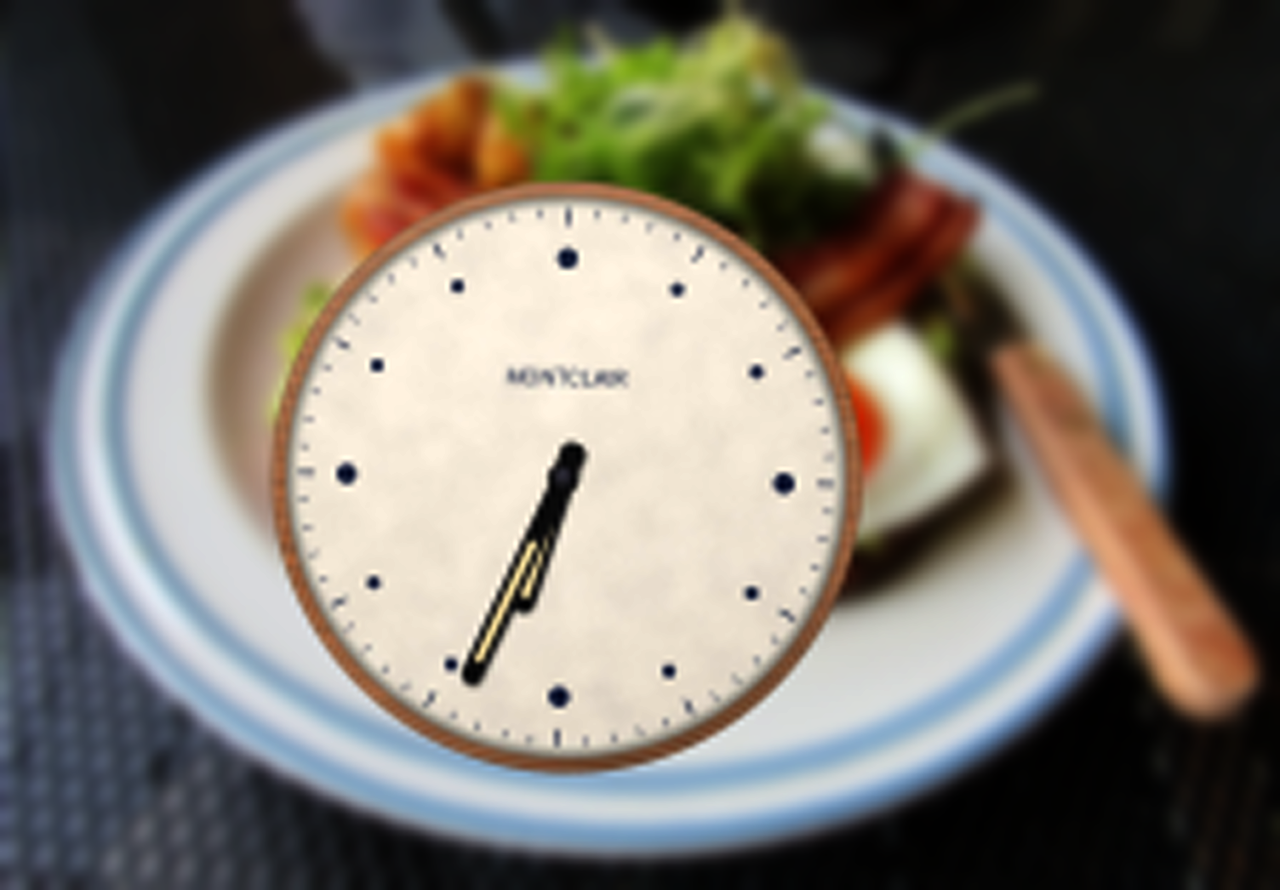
6:34
